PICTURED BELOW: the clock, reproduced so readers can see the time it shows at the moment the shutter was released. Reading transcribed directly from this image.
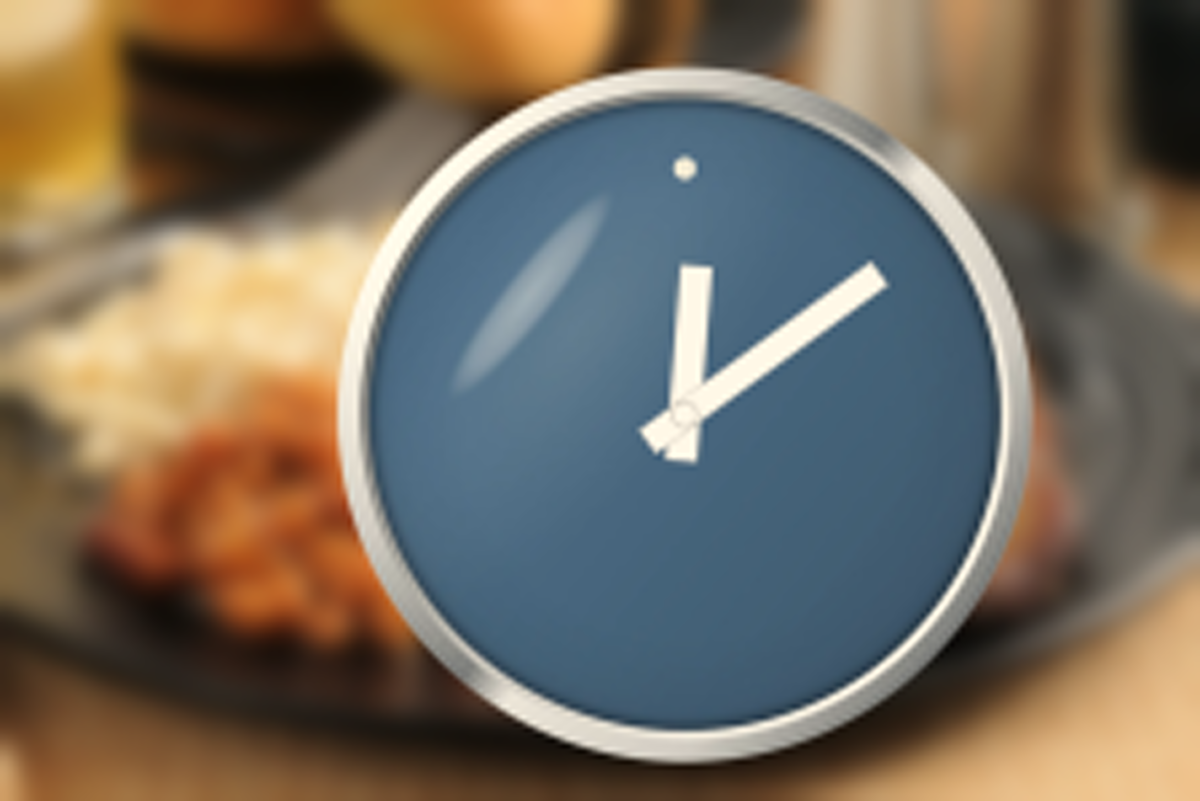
12:09
